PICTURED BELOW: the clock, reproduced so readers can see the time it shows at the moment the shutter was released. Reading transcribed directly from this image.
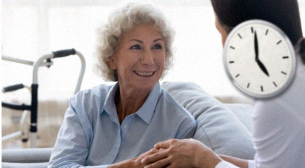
5:01
